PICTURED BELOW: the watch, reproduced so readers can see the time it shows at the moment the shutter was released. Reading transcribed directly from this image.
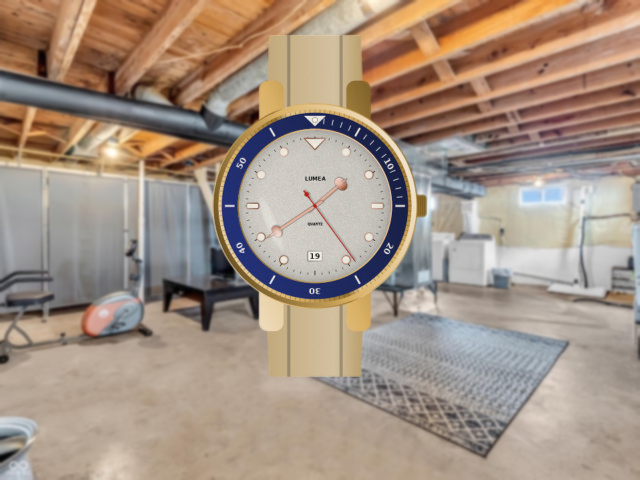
1:39:24
